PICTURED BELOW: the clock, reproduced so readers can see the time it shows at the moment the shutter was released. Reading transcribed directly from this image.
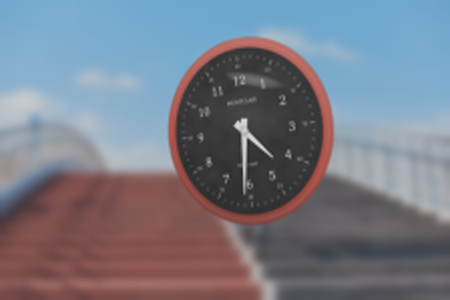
4:31
